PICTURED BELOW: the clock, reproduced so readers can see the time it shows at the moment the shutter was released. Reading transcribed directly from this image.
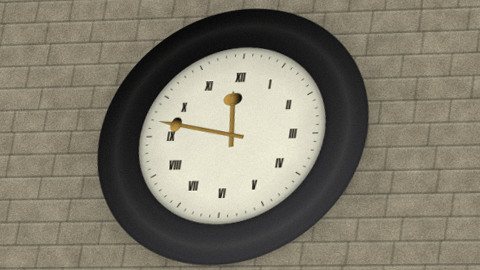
11:47
